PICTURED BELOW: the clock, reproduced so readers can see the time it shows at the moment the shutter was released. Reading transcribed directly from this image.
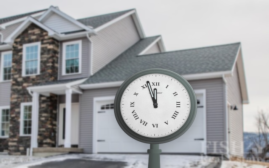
11:57
